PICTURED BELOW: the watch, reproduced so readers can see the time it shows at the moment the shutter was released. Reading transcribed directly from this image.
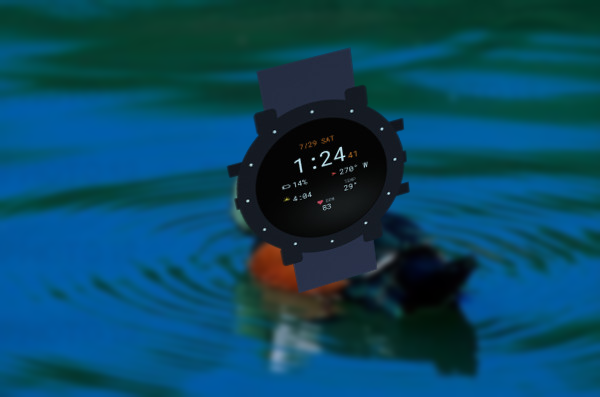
1:24:41
